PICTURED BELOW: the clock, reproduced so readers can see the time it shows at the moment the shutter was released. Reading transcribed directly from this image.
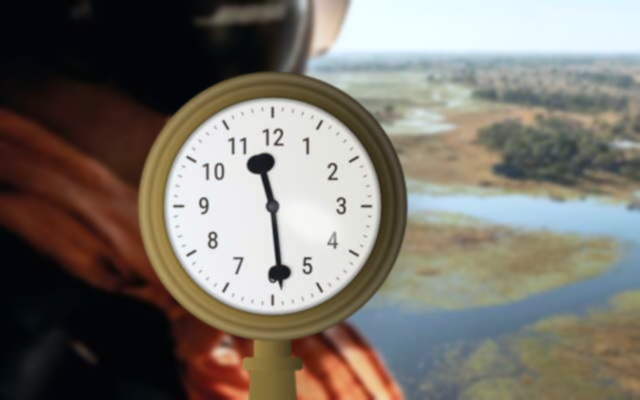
11:29
